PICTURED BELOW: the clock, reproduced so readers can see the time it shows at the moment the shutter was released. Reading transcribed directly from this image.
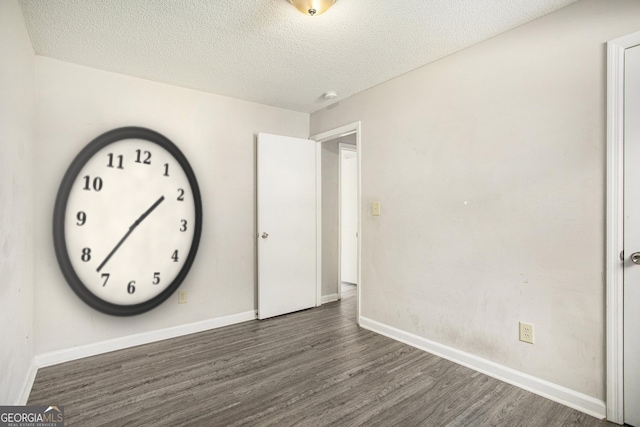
1:37
